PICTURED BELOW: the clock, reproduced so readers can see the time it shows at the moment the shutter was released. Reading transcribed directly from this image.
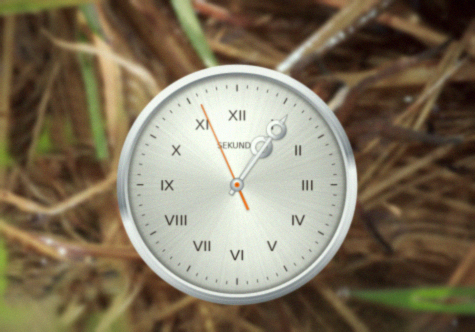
1:05:56
